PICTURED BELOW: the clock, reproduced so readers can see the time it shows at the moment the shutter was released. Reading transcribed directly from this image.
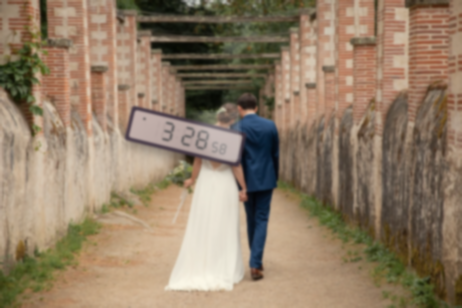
3:28
